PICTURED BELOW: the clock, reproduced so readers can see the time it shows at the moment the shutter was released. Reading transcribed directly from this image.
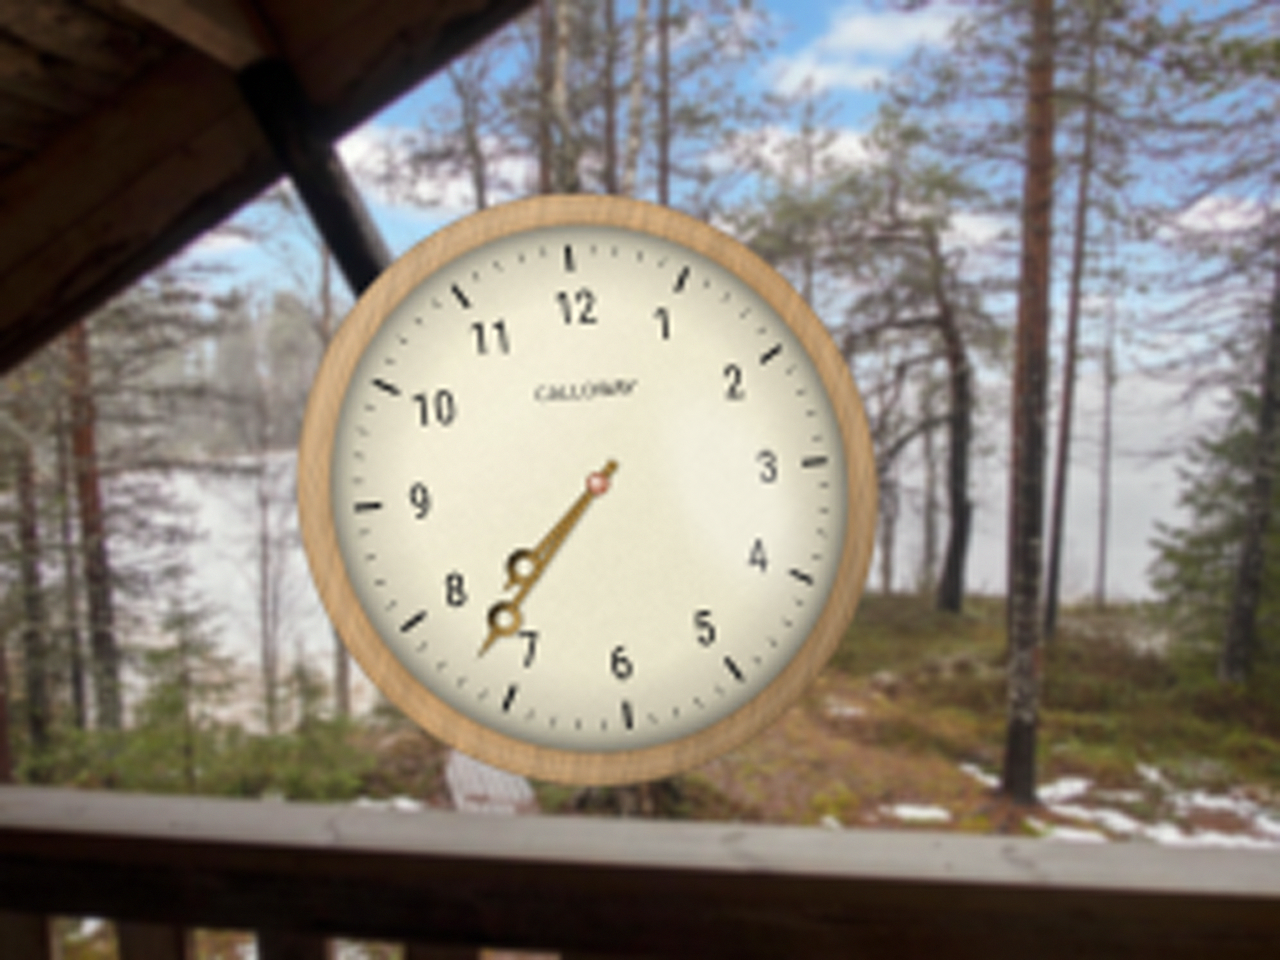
7:37
